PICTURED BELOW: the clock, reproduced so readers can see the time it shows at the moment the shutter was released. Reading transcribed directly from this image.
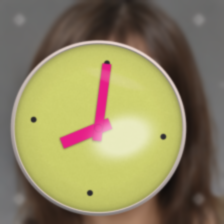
8:00
